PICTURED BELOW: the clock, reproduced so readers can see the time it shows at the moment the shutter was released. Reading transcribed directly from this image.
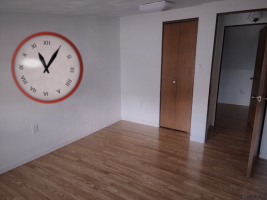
11:05
